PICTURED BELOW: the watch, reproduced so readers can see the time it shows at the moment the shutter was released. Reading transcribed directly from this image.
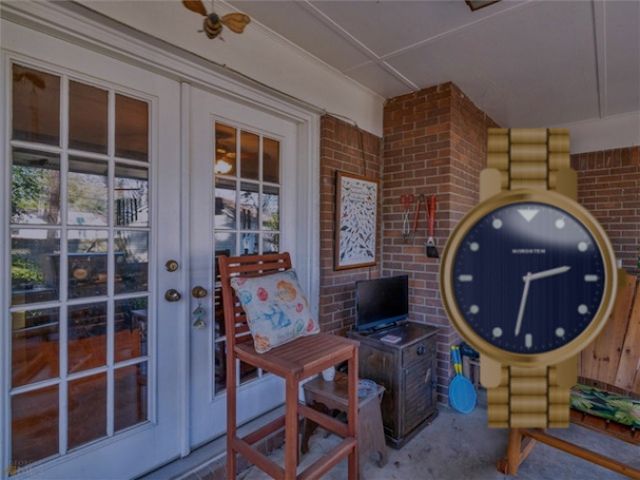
2:32
